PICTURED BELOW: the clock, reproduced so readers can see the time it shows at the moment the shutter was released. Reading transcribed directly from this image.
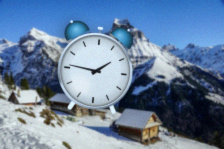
1:46
